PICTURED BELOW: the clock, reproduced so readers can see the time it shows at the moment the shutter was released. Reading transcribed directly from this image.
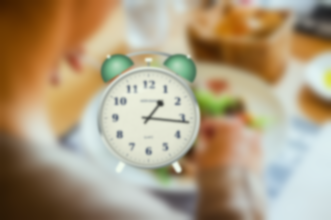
1:16
